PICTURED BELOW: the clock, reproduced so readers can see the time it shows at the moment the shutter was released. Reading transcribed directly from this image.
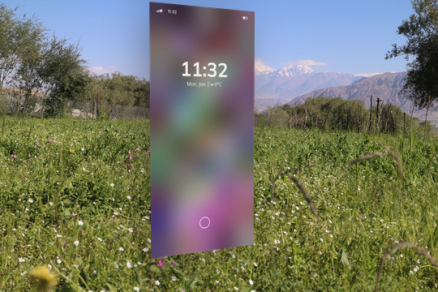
11:32
